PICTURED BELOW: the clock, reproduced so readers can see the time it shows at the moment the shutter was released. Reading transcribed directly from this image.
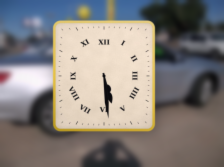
5:29
